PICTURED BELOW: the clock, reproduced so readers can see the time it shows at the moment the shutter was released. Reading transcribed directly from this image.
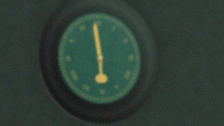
5:59
